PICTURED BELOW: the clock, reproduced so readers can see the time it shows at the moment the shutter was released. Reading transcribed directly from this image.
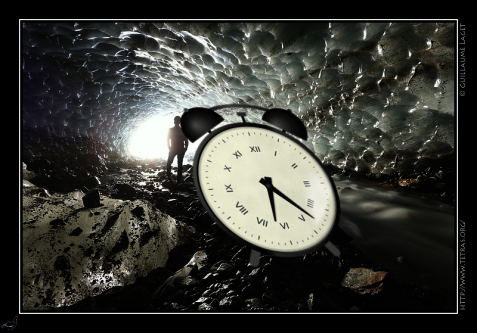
6:23
